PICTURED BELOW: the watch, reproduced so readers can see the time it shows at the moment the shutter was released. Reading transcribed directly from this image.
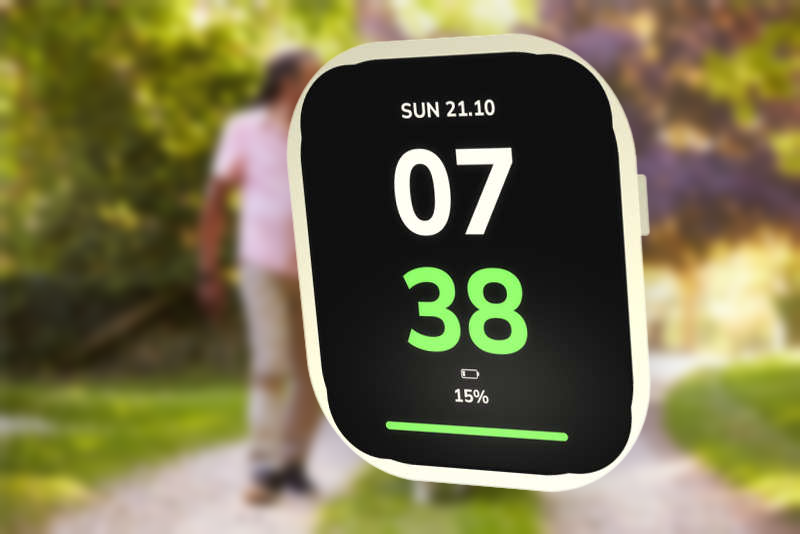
7:38
